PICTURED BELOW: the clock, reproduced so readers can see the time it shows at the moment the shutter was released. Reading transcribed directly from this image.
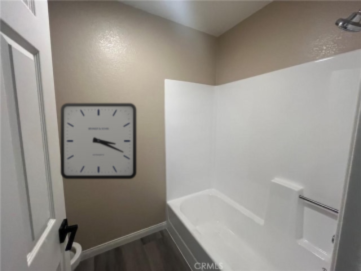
3:19
